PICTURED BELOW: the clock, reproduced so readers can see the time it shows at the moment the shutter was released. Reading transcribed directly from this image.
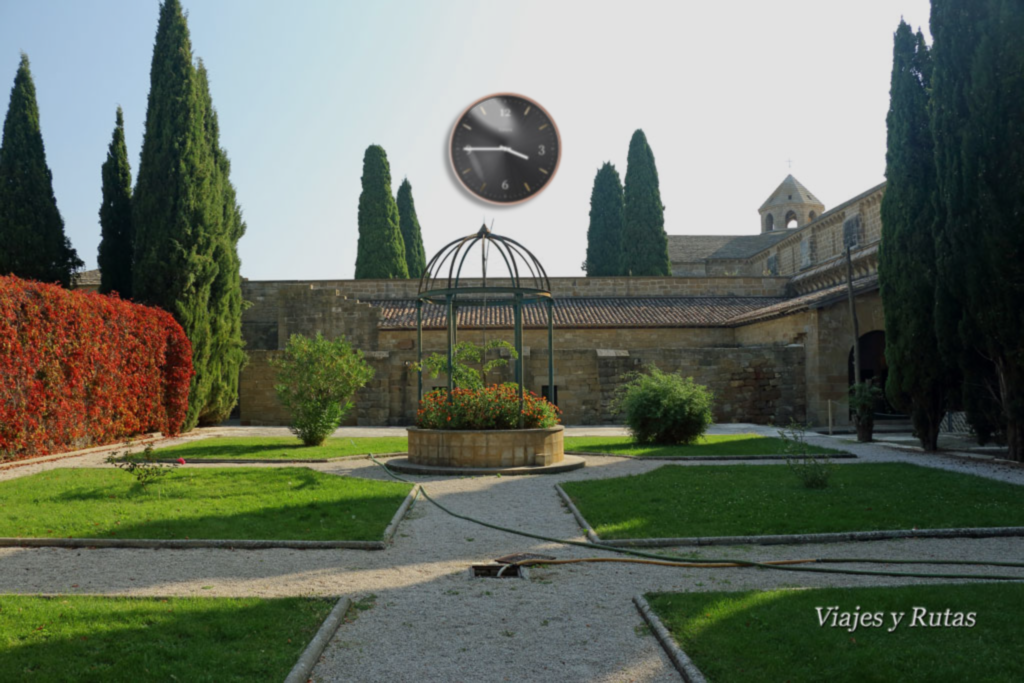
3:45
